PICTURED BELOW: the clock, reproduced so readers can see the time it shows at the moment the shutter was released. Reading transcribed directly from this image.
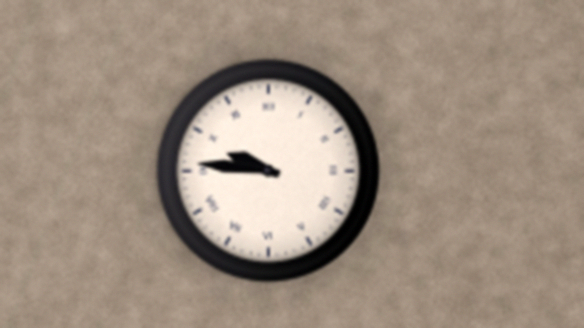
9:46
